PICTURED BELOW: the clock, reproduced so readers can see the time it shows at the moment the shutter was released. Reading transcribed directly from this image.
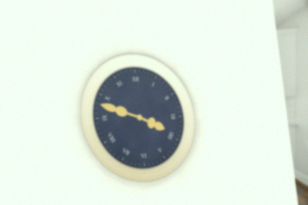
3:48
